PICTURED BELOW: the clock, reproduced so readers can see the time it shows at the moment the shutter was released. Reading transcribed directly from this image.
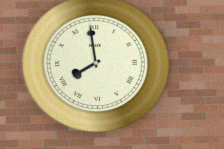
7:59
